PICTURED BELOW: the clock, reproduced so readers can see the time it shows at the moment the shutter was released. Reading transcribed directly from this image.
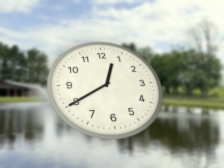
12:40
